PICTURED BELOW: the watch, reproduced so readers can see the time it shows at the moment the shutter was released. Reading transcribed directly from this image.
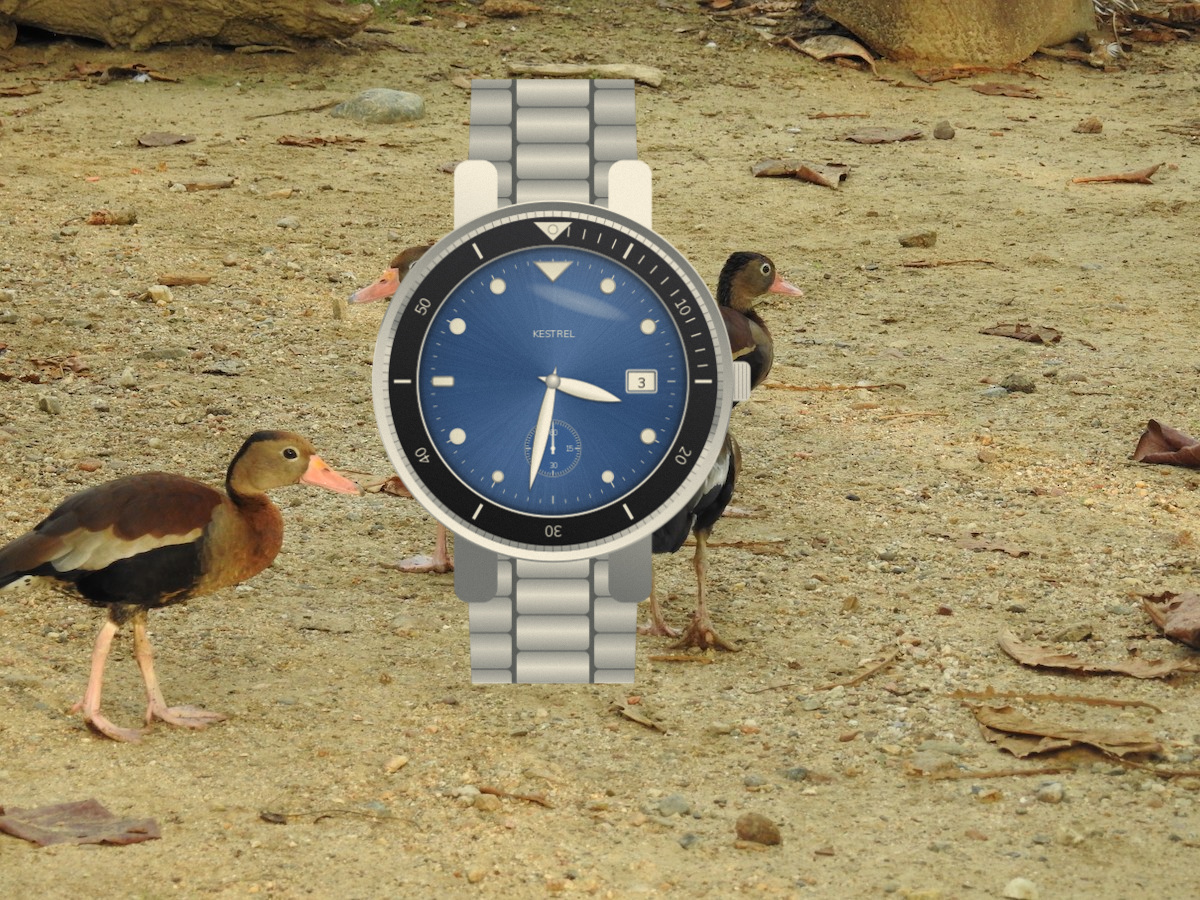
3:32
